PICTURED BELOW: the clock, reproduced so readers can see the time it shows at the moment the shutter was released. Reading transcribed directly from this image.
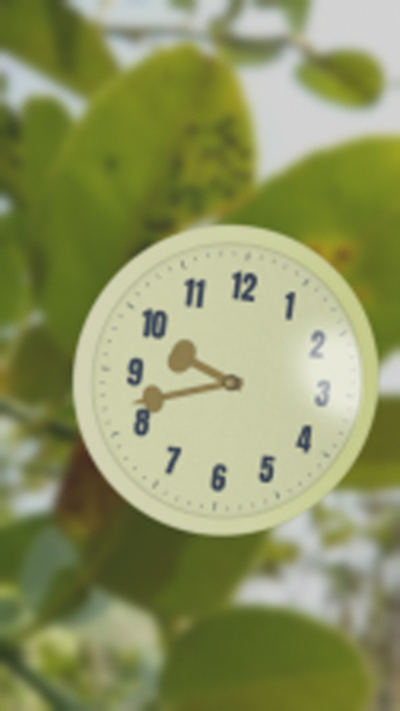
9:42
